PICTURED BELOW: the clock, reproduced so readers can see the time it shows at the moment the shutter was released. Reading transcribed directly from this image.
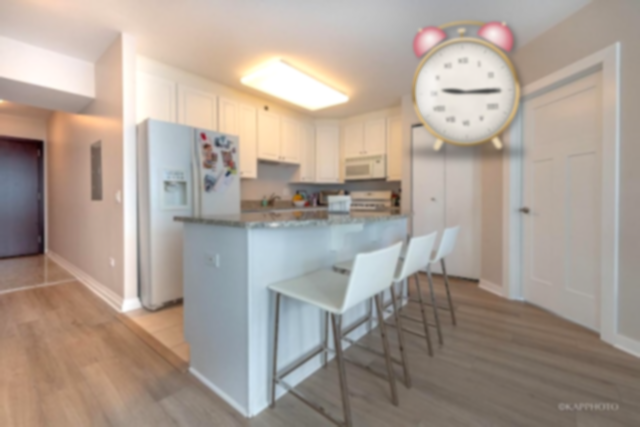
9:15
